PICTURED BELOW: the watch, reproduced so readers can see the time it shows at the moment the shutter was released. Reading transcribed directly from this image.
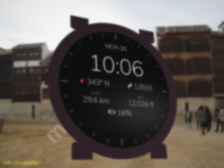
10:06
